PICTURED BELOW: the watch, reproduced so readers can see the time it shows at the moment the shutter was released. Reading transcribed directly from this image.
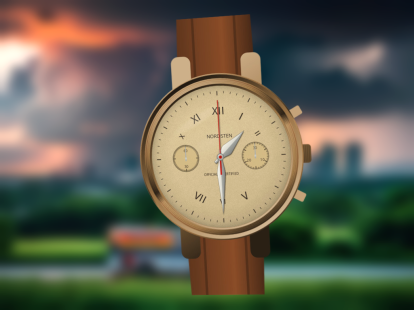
1:30
